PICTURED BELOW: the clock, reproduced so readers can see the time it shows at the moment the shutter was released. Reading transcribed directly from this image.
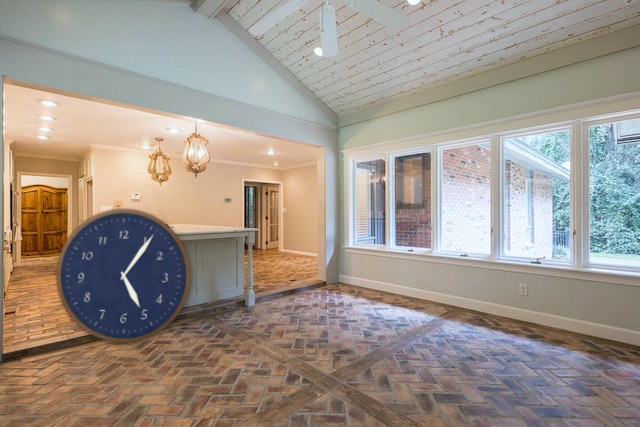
5:06
